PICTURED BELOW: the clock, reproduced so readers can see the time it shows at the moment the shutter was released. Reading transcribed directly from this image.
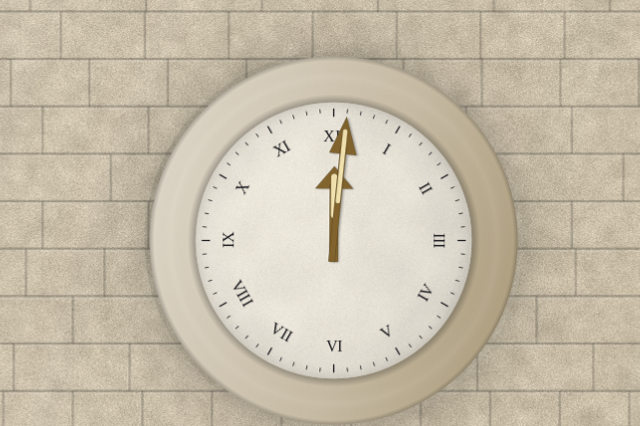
12:01
